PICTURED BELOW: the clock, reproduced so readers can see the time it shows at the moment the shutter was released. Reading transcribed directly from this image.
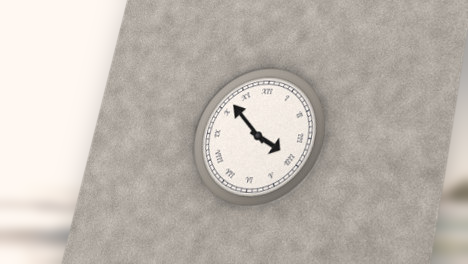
3:52
